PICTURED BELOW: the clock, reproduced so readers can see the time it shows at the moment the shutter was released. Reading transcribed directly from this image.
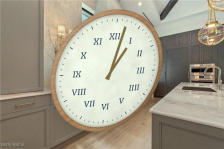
1:02
